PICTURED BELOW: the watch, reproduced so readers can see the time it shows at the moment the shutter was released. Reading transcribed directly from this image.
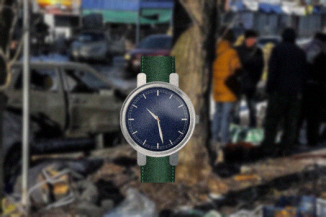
10:28
